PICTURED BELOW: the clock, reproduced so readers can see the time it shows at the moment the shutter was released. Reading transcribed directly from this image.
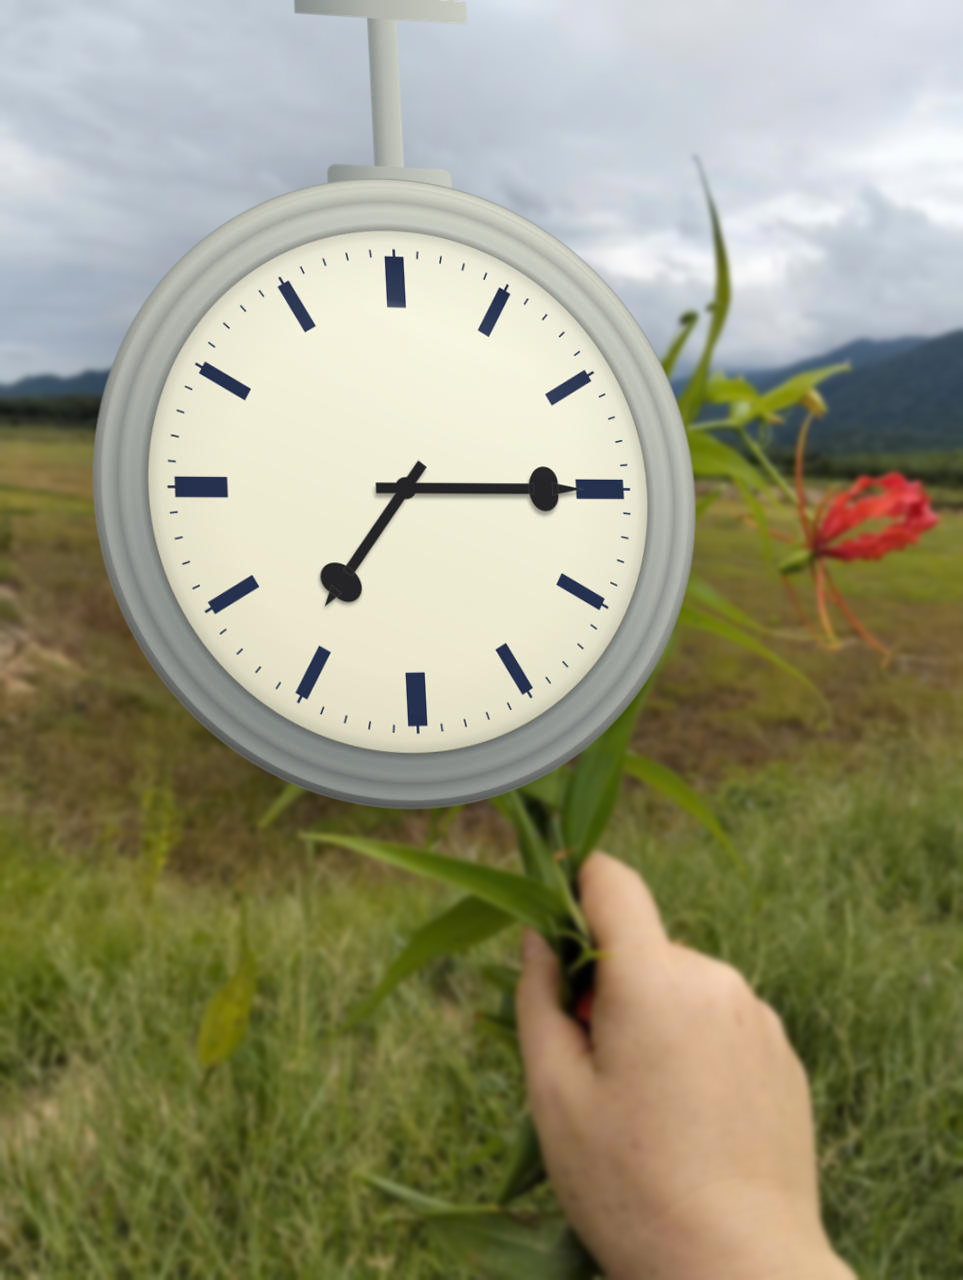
7:15
